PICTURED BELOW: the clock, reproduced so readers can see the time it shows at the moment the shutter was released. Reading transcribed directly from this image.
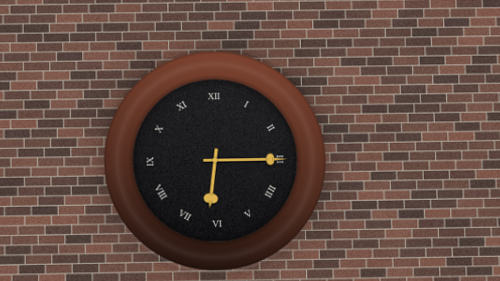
6:15
